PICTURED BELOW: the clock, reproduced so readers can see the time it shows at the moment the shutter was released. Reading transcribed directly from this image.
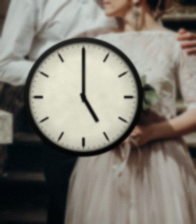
5:00
